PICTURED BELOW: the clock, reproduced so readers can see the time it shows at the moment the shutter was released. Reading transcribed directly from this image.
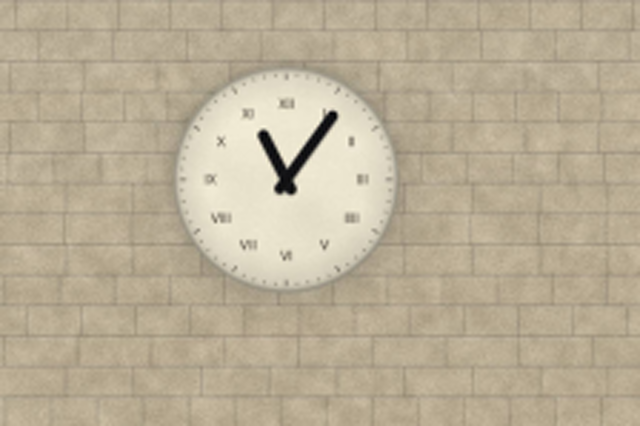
11:06
